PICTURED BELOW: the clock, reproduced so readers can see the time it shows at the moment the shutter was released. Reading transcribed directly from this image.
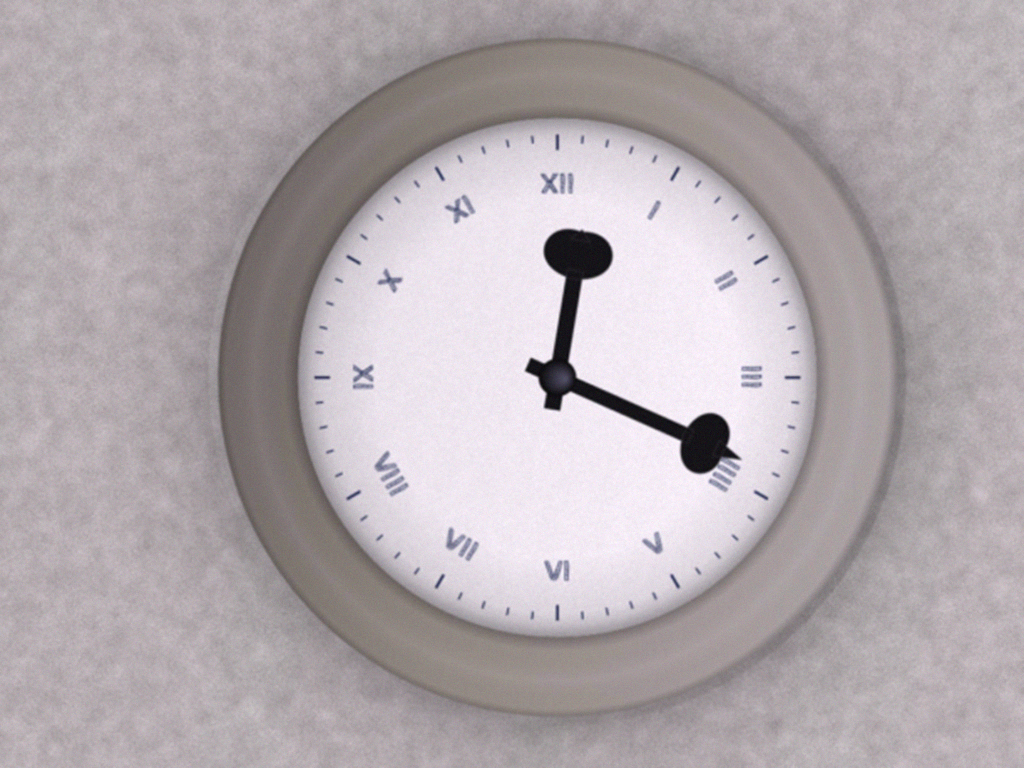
12:19
